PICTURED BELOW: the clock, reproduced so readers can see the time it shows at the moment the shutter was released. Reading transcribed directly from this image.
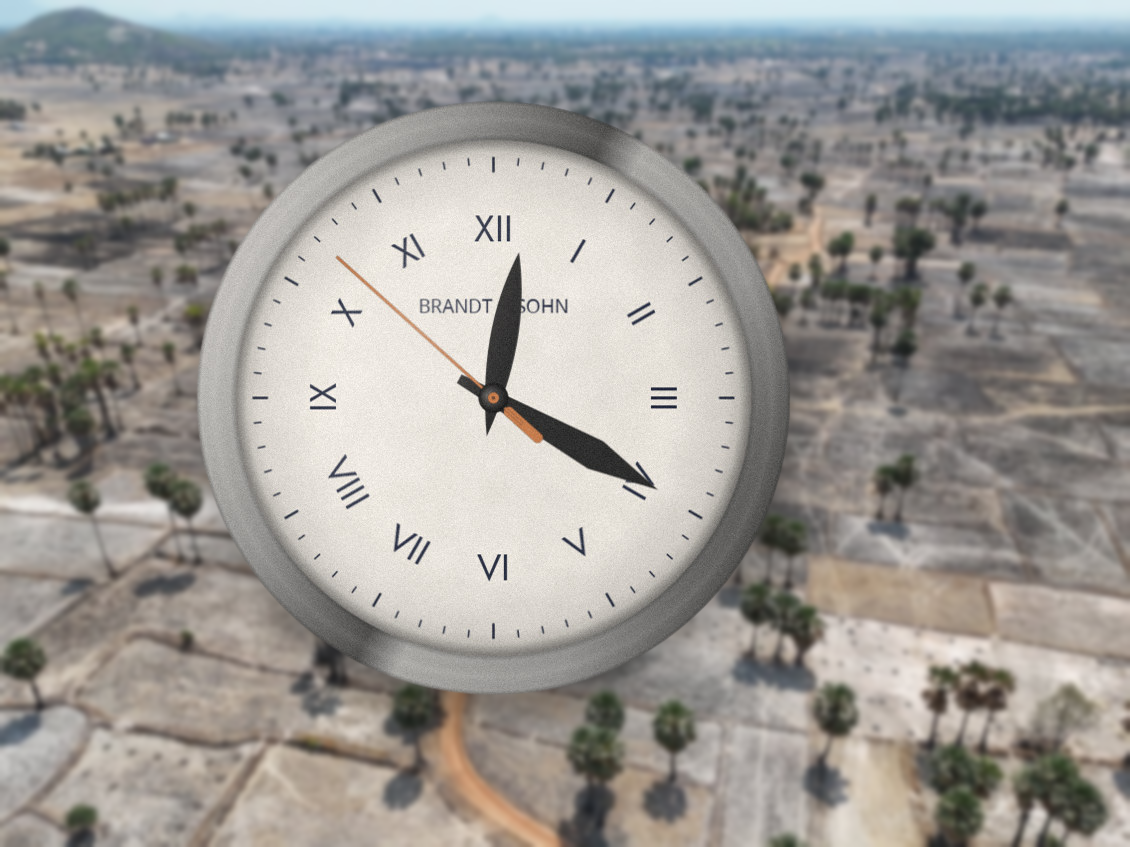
12:19:52
